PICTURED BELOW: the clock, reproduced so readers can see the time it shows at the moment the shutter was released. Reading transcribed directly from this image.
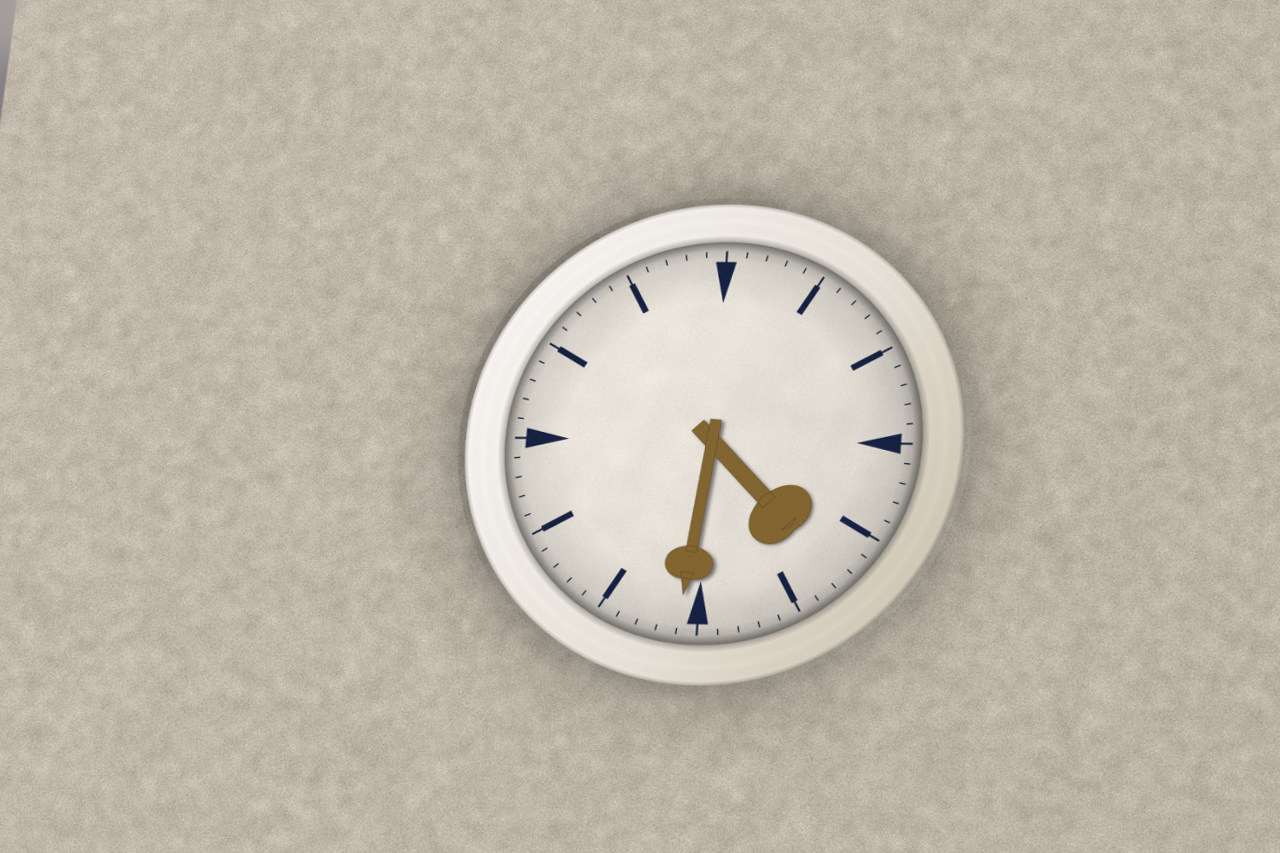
4:31
